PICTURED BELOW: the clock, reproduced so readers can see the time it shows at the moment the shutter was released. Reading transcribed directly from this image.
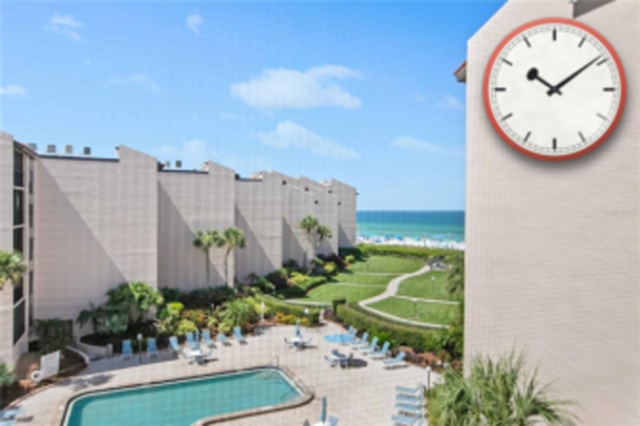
10:09
